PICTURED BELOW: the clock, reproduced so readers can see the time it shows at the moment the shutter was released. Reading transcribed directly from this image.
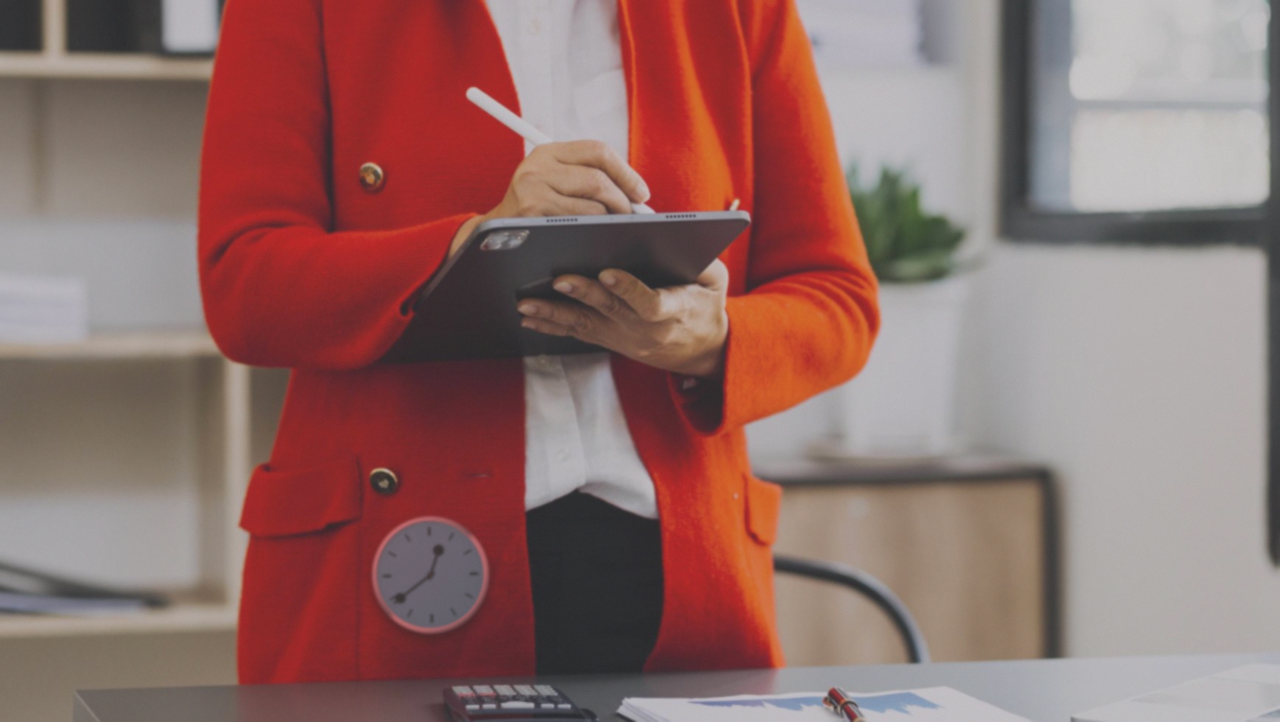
12:39
